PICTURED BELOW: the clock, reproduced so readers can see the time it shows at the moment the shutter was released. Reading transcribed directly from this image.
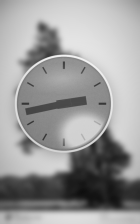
2:43
